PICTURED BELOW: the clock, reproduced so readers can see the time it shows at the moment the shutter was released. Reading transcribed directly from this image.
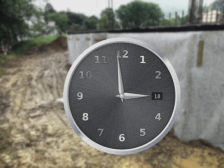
2:59
